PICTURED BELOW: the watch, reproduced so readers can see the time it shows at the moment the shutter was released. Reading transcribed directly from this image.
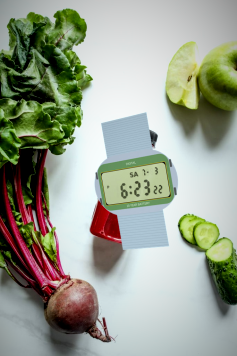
6:23:22
